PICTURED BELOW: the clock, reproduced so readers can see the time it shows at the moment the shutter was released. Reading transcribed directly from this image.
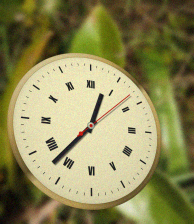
12:37:08
